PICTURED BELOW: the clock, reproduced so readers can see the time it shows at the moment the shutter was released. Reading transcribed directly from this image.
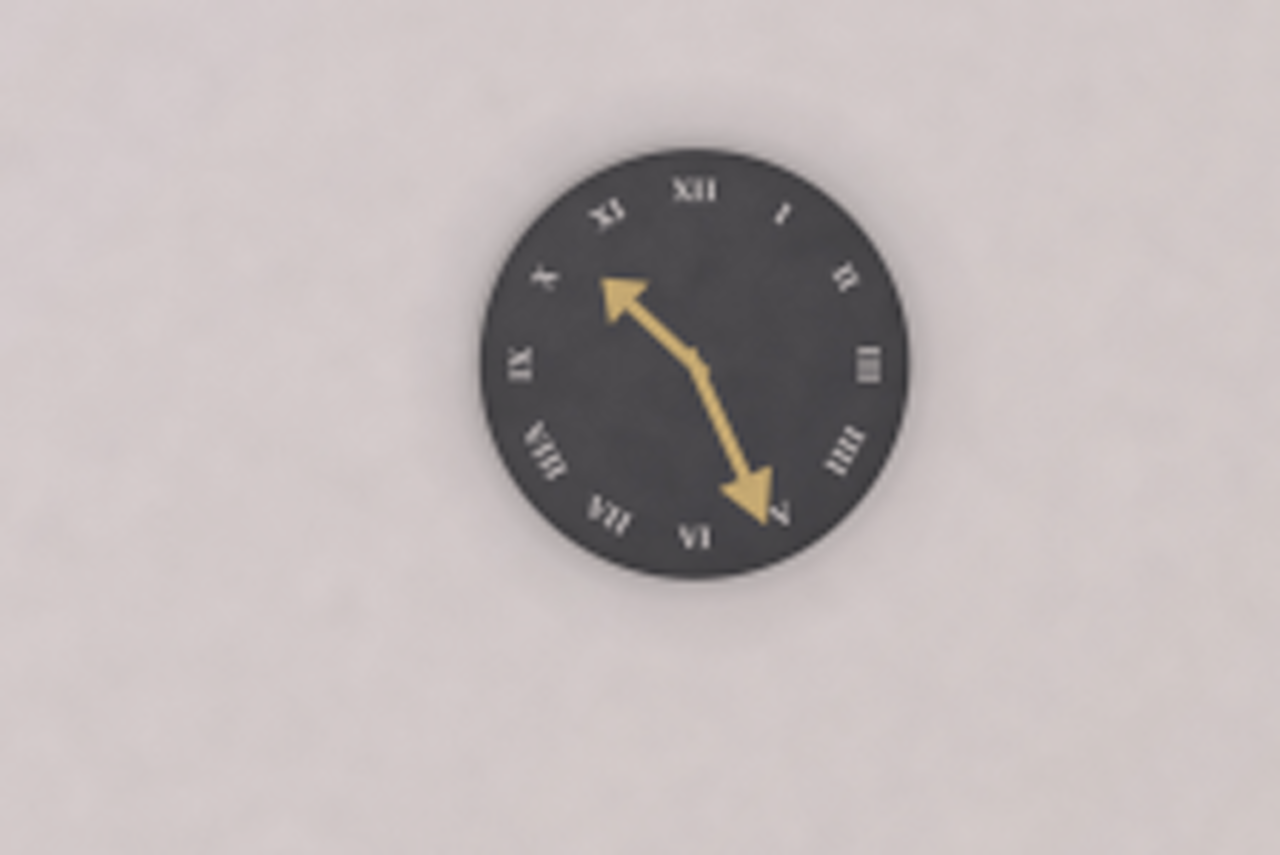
10:26
